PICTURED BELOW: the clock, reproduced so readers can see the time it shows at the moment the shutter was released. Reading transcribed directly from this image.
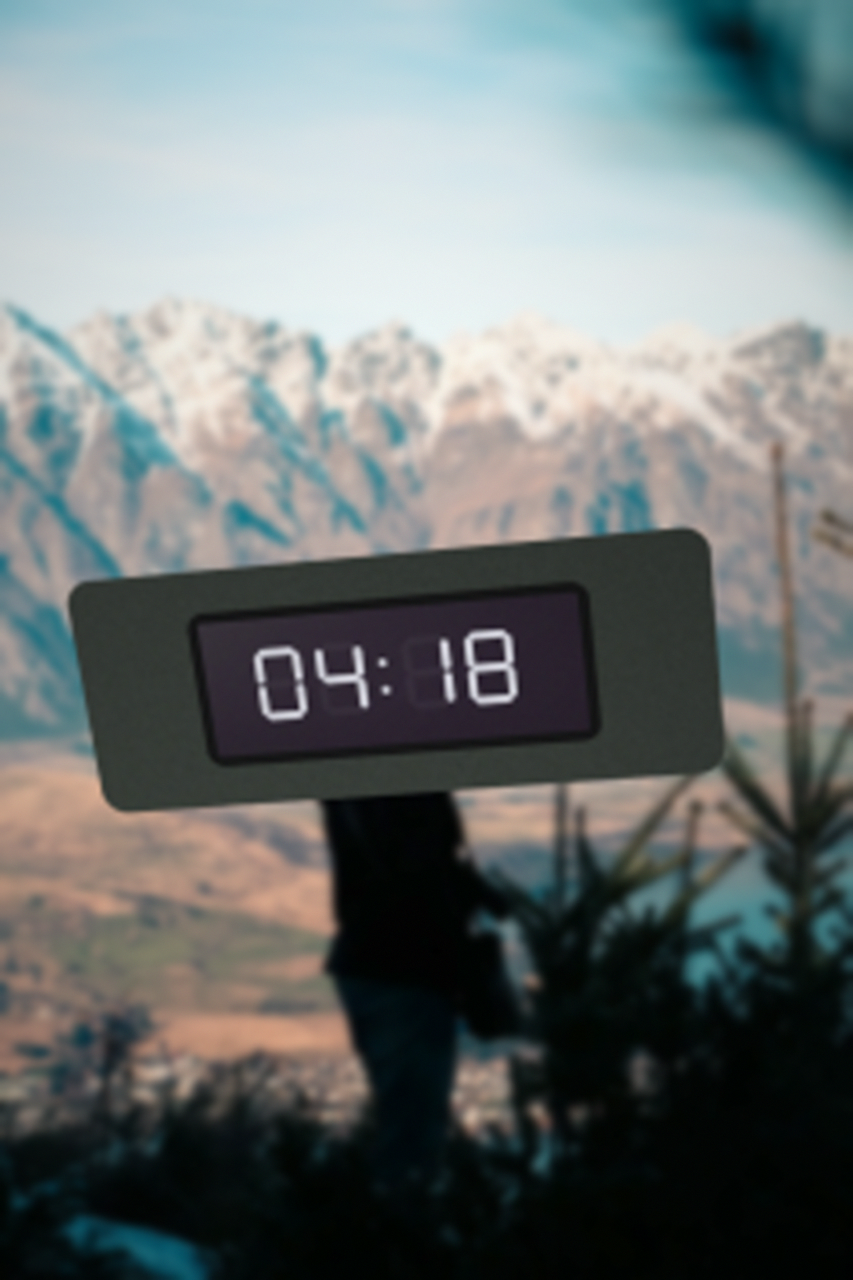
4:18
